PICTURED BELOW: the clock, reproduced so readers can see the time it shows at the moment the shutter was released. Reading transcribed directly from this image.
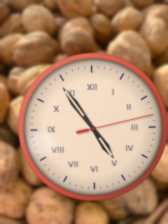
4:54:13
